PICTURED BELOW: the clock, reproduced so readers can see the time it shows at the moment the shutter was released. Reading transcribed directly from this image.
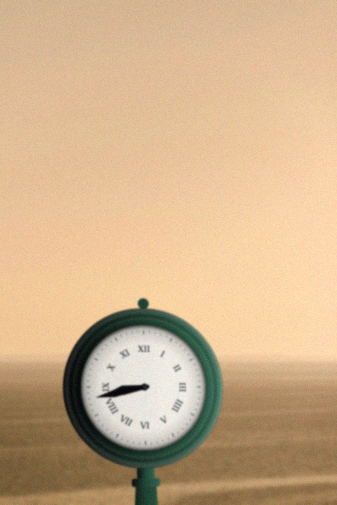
8:43
